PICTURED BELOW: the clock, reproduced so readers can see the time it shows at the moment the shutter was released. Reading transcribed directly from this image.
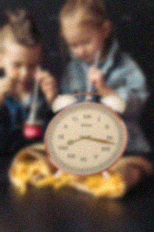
8:17
